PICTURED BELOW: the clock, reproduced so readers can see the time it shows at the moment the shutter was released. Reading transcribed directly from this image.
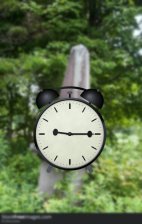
9:15
